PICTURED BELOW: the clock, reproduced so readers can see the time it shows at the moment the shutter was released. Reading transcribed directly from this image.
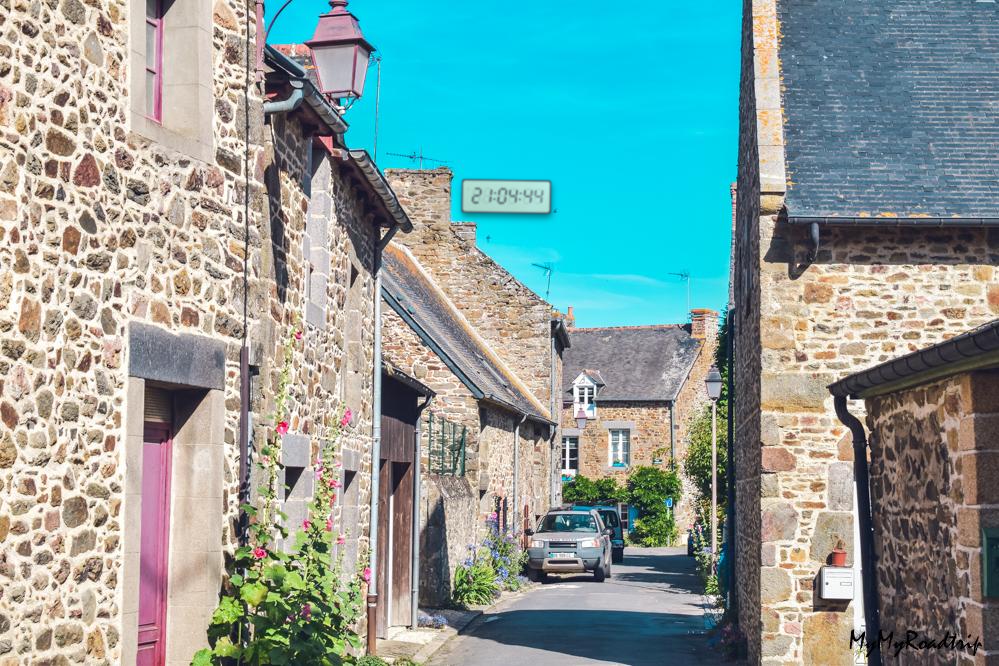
21:04:44
